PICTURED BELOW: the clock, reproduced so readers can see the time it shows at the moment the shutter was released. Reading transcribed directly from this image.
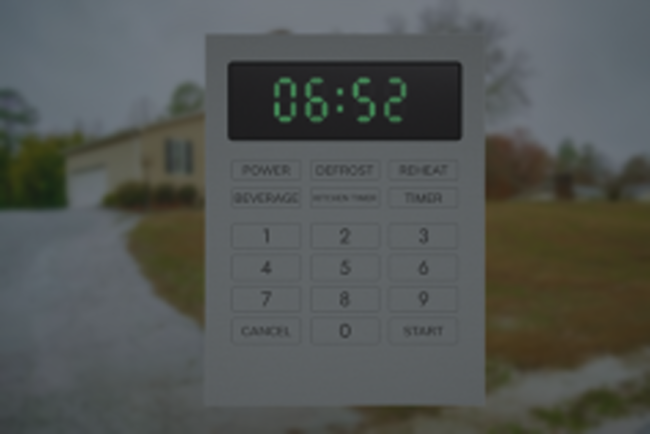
6:52
